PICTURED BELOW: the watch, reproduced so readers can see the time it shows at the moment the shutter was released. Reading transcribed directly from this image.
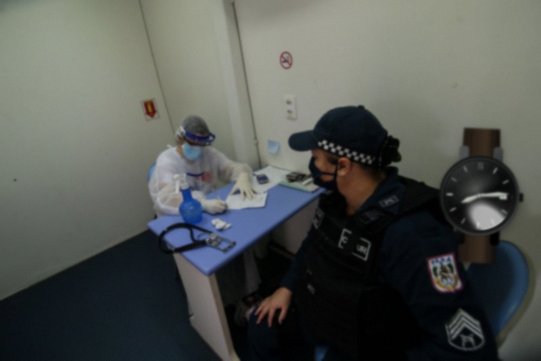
8:14
